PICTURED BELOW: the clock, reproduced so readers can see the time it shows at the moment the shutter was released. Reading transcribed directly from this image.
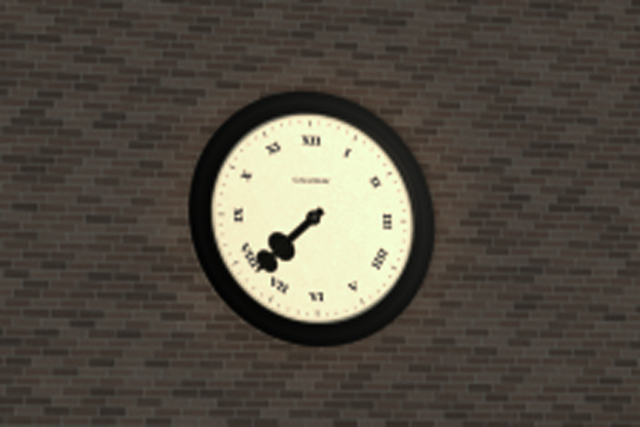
7:38
